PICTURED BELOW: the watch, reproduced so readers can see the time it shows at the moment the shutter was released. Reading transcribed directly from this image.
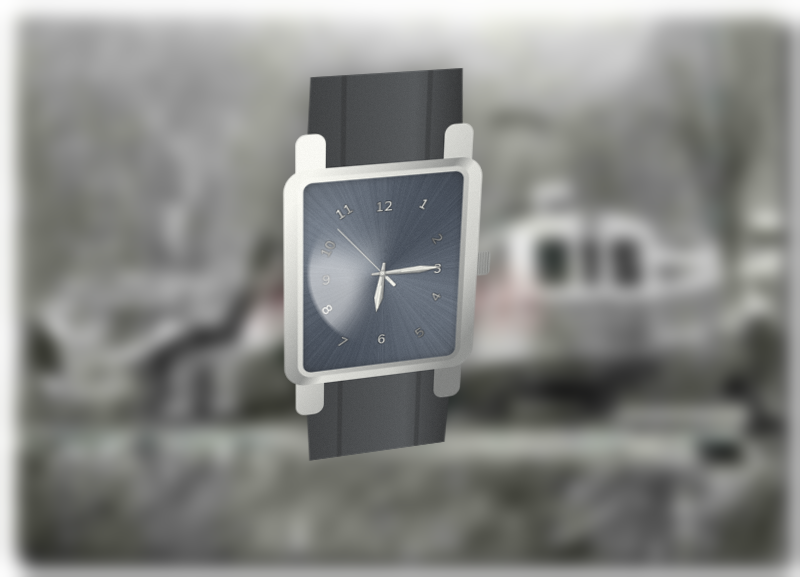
6:14:53
